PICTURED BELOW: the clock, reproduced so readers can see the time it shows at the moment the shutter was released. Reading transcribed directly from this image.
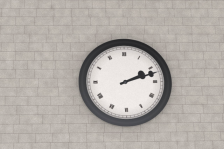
2:12
